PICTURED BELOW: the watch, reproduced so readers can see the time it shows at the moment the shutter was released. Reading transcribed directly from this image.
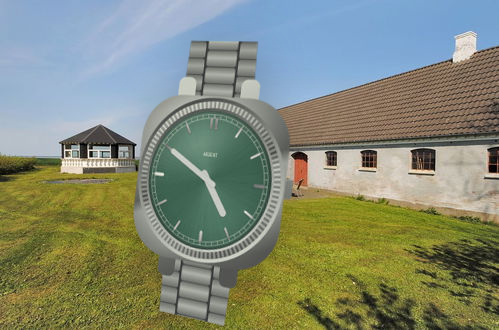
4:50
